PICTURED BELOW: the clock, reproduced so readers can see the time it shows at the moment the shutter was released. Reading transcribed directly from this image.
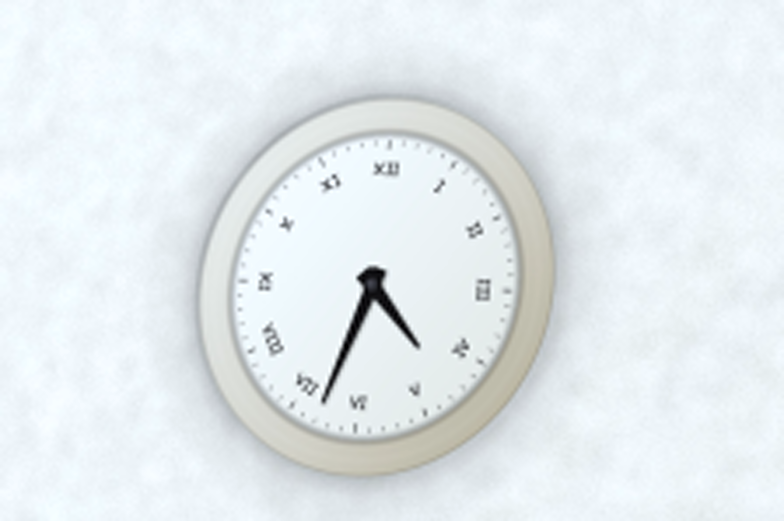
4:33
